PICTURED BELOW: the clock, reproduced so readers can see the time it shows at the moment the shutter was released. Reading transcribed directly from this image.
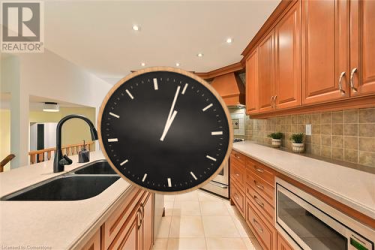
1:04
